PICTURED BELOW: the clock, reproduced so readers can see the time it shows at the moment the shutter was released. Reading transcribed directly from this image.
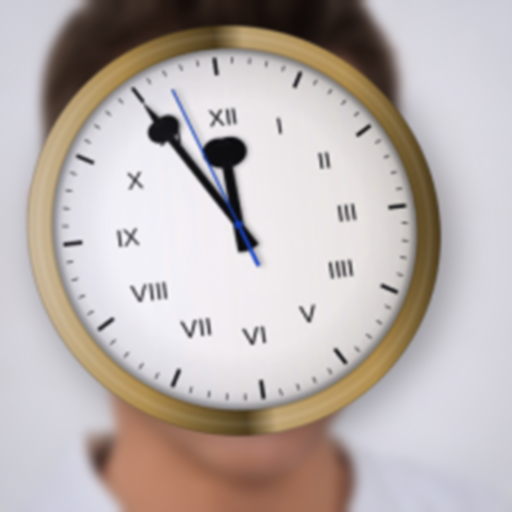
11:54:57
